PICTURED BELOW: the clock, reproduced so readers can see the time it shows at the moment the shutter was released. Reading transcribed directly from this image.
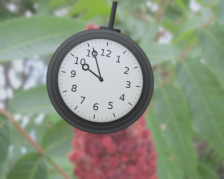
9:56
